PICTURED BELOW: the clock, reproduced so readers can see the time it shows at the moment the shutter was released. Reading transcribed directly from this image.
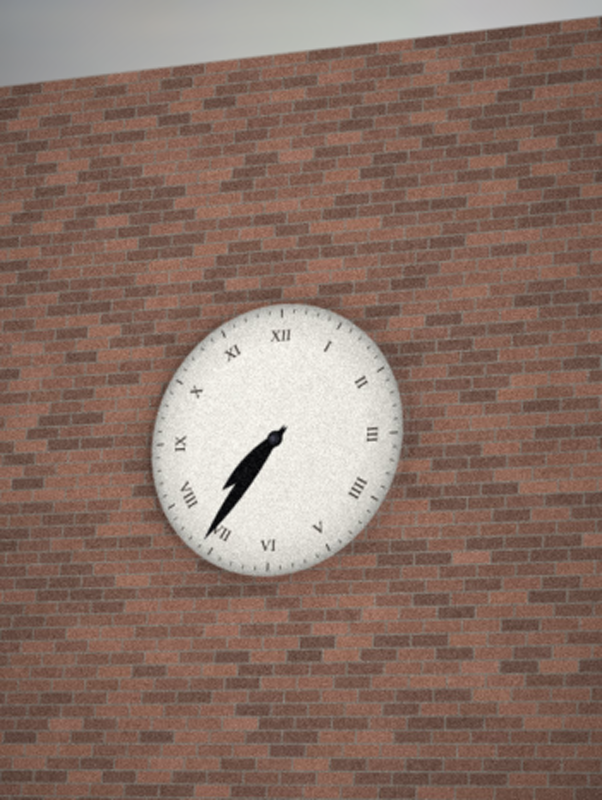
7:36
